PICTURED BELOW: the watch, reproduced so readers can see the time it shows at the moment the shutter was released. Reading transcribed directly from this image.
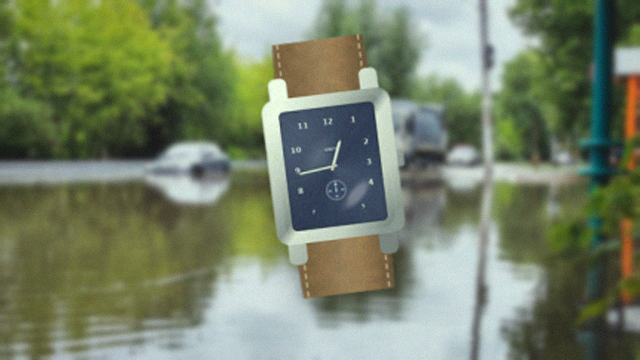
12:44
